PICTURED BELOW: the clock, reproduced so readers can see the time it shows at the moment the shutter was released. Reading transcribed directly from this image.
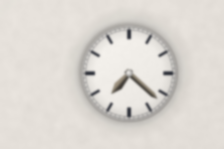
7:22
